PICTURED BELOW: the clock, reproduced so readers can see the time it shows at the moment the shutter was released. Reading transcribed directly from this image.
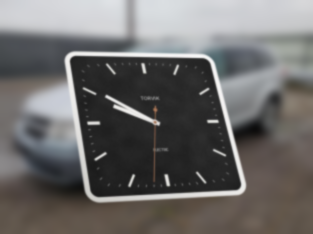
9:50:32
